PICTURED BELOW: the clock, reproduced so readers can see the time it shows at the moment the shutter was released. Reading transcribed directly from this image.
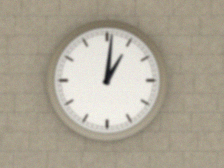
1:01
